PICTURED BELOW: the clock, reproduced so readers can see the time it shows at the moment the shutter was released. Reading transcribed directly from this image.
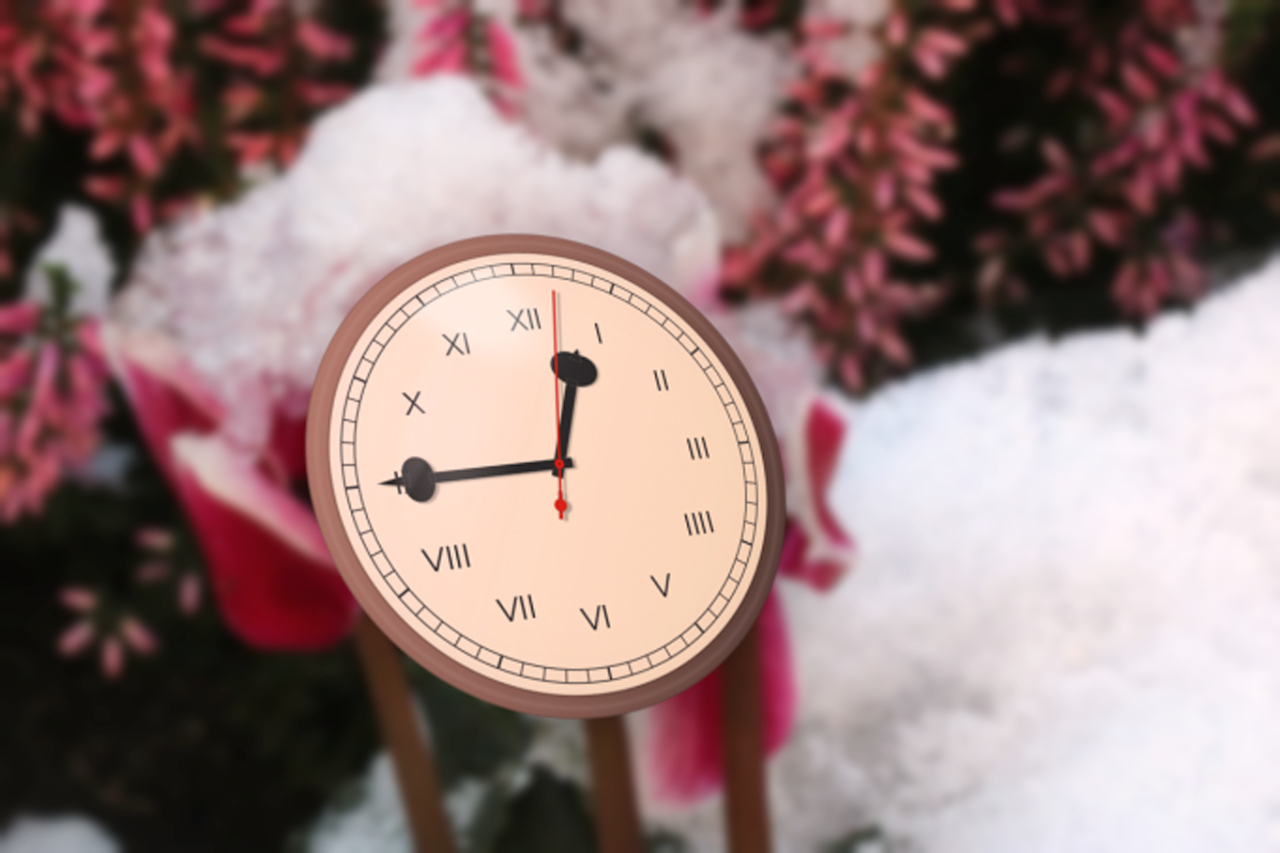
12:45:02
